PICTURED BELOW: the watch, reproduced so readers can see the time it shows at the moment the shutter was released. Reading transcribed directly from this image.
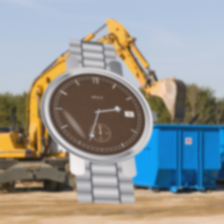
2:33
